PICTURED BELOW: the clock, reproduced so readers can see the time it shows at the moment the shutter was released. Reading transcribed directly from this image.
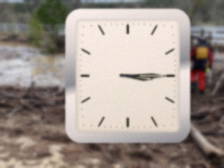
3:15
